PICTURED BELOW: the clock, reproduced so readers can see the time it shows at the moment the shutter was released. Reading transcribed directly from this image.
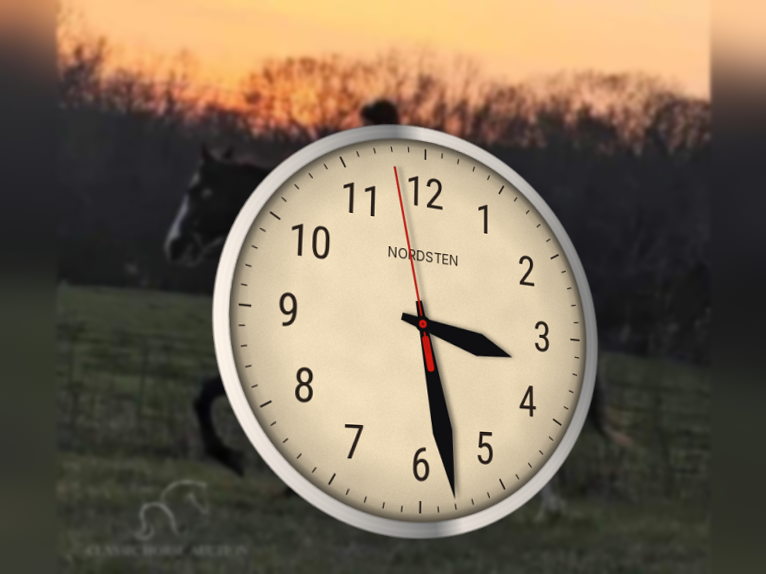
3:27:58
